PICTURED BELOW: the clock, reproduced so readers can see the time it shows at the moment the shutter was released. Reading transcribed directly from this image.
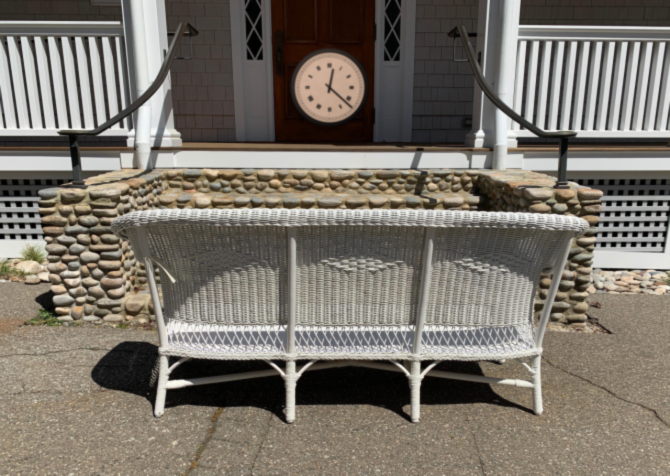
12:22
